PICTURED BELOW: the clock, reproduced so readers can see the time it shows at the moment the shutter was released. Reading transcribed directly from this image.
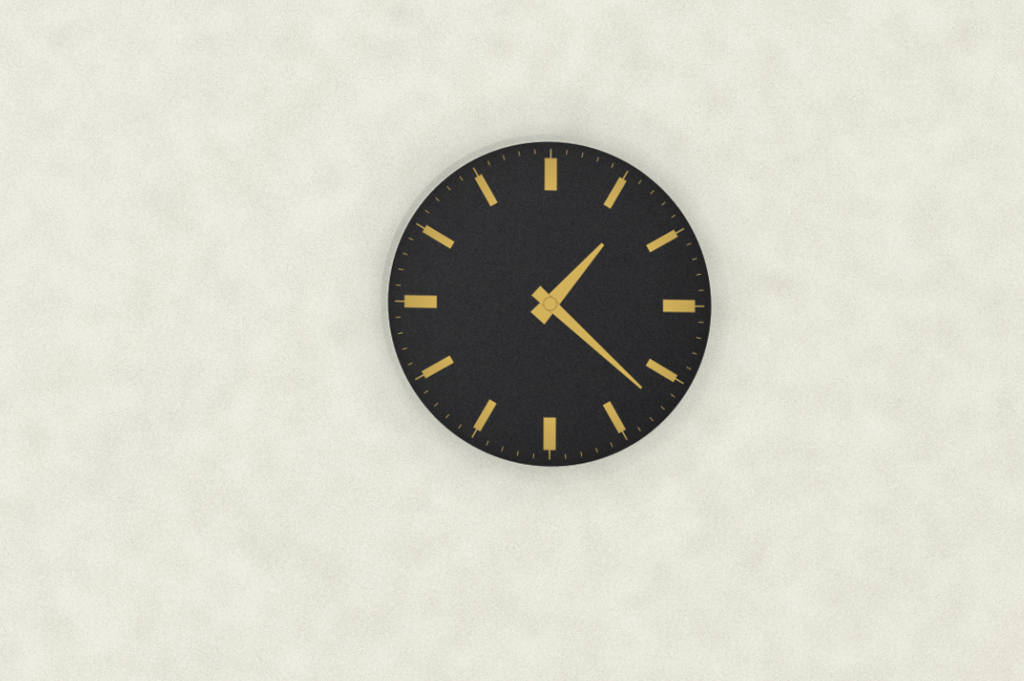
1:22
